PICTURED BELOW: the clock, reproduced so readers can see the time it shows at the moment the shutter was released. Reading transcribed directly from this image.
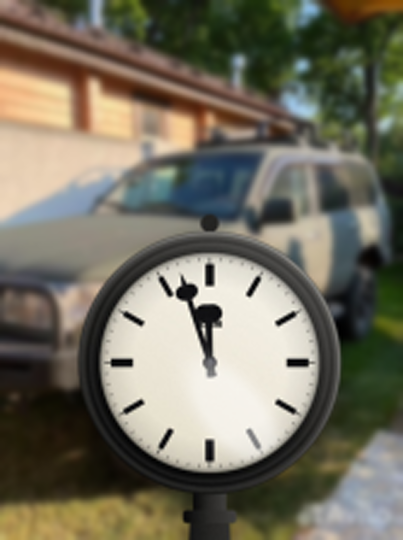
11:57
